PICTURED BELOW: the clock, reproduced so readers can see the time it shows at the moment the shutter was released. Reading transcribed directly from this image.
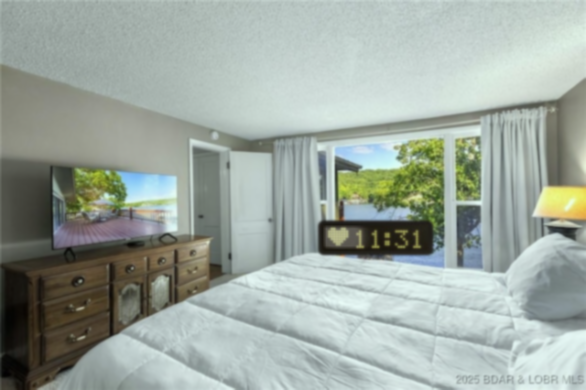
11:31
